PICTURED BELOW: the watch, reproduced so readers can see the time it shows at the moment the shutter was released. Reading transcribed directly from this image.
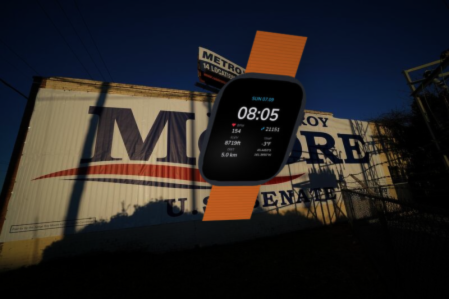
8:05
